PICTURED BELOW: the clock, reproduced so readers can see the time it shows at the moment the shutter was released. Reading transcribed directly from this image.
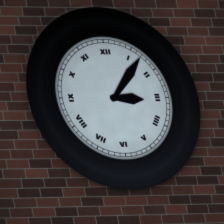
3:07
